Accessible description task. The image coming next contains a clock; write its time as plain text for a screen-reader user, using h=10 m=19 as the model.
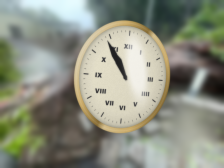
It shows h=10 m=54
